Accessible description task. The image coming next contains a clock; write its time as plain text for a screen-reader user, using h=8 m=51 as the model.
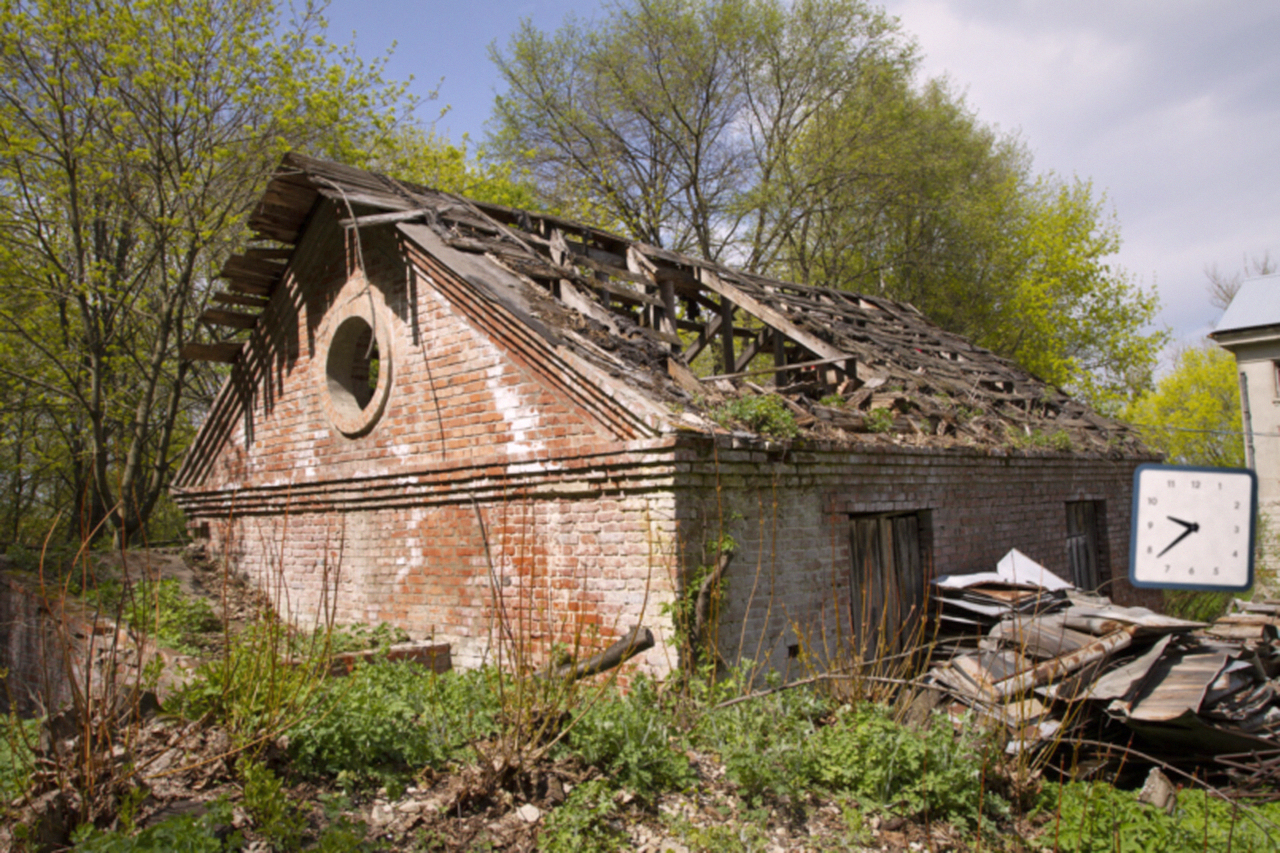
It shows h=9 m=38
